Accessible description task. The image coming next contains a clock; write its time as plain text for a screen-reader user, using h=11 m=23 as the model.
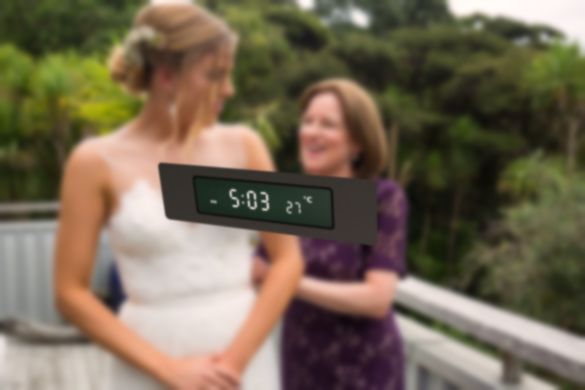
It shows h=5 m=3
